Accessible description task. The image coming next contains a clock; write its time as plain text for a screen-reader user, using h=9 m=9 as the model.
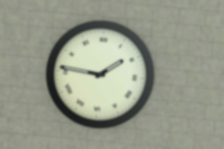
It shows h=1 m=46
